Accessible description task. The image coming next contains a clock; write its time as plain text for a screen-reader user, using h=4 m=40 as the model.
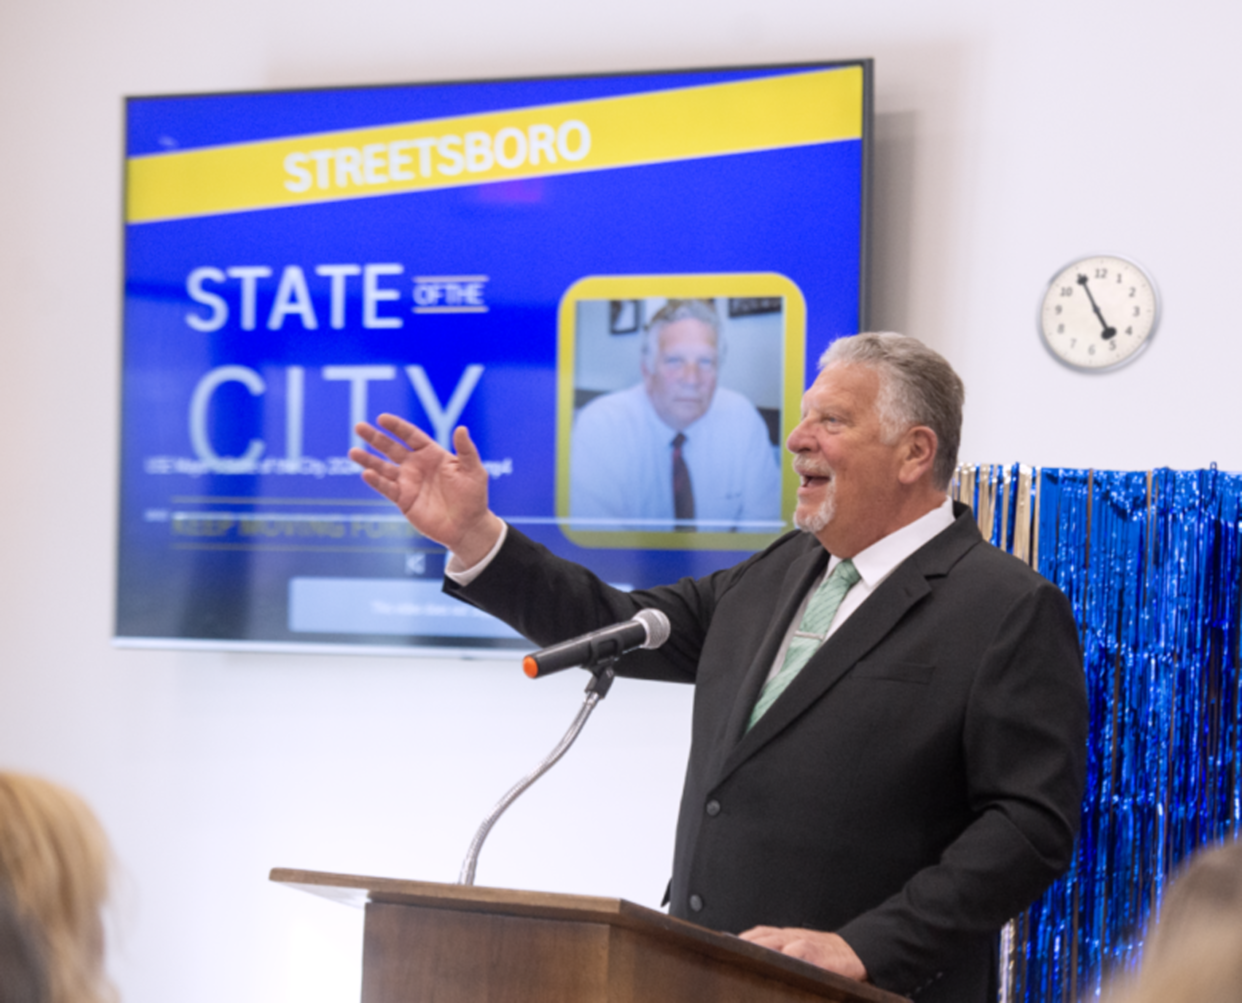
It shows h=4 m=55
